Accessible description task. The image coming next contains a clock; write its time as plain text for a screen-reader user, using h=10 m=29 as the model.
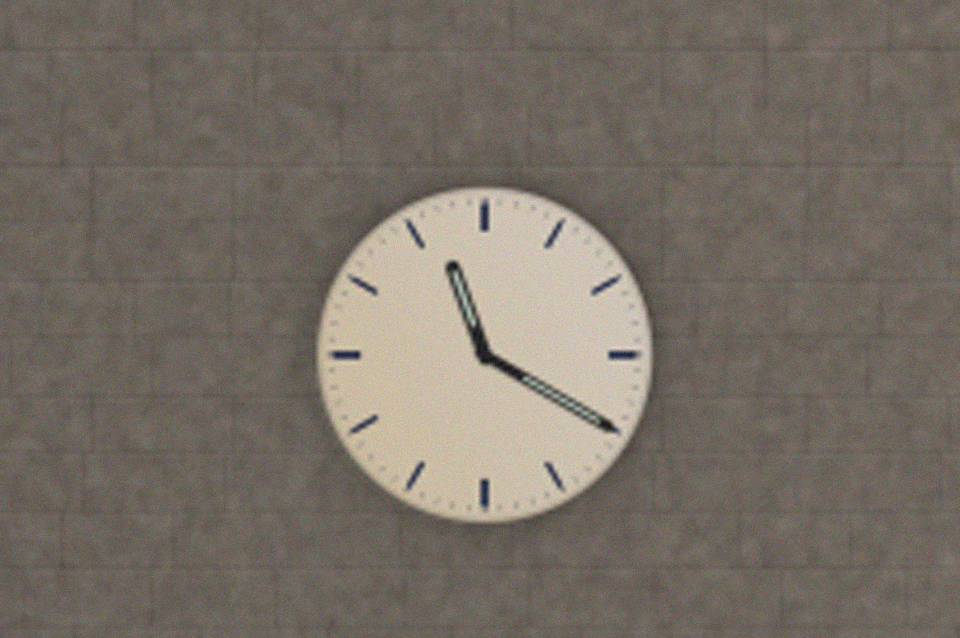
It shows h=11 m=20
